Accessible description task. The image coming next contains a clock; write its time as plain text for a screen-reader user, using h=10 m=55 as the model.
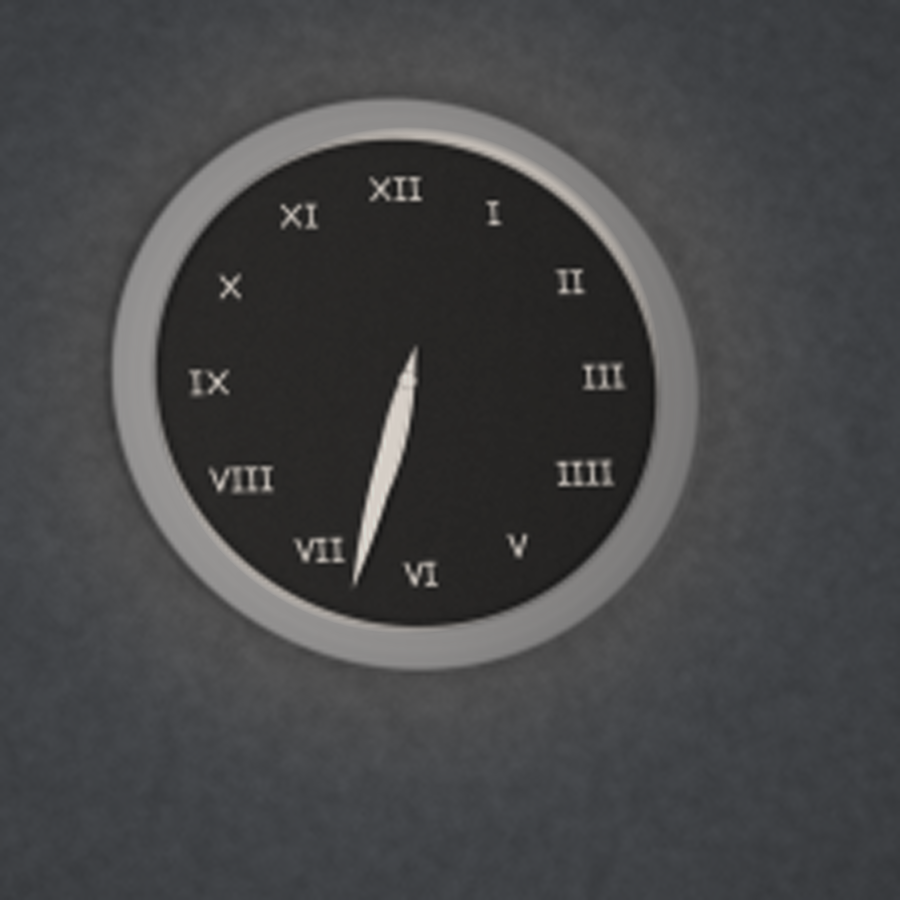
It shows h=6 m=33
